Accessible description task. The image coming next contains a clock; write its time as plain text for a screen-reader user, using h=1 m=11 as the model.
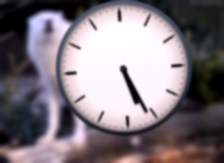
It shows h=5 m=26
